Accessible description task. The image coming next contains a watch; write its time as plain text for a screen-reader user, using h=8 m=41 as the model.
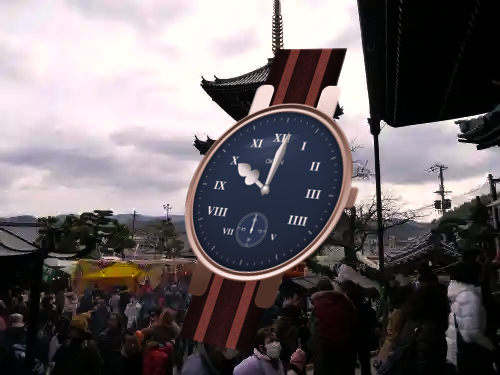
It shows h=10 m=1
